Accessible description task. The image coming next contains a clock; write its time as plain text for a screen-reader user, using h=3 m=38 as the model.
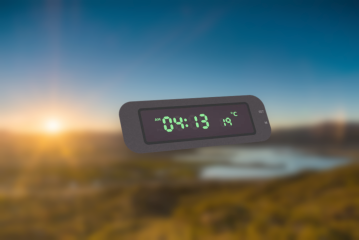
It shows h=4 m=13
